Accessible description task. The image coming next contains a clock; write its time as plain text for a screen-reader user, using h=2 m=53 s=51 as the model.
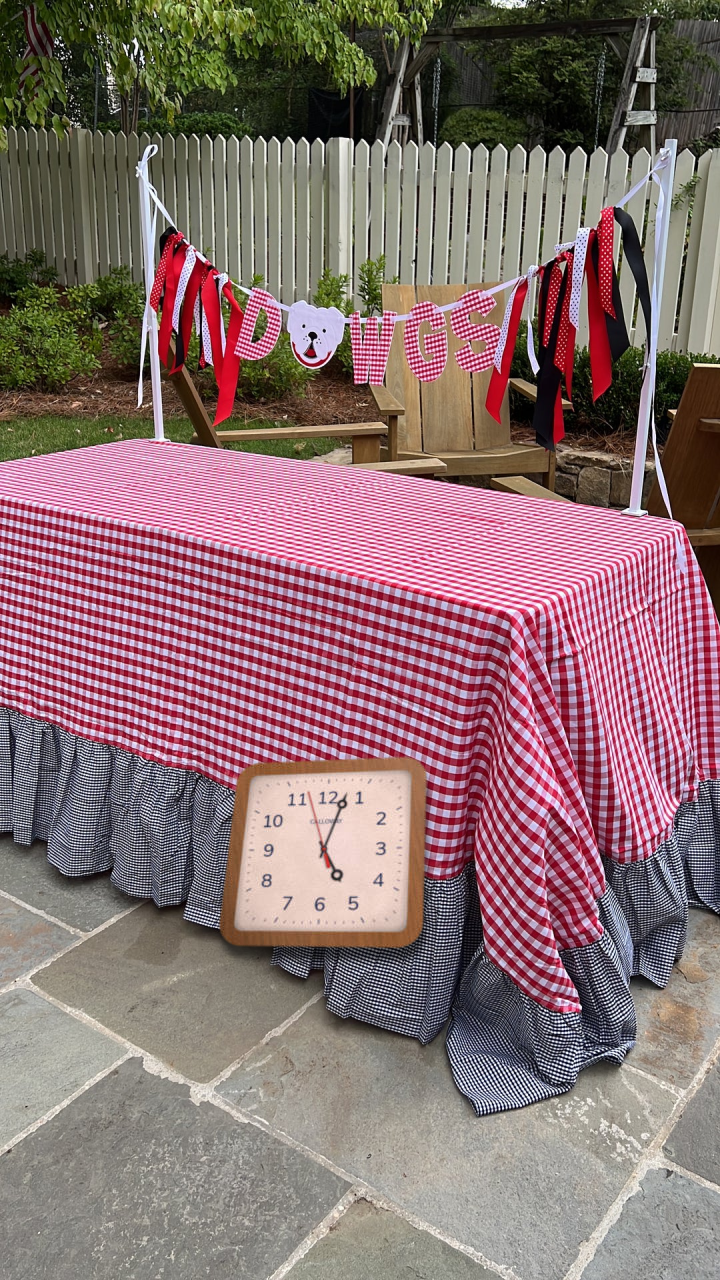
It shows h=5 m=2 s=57
